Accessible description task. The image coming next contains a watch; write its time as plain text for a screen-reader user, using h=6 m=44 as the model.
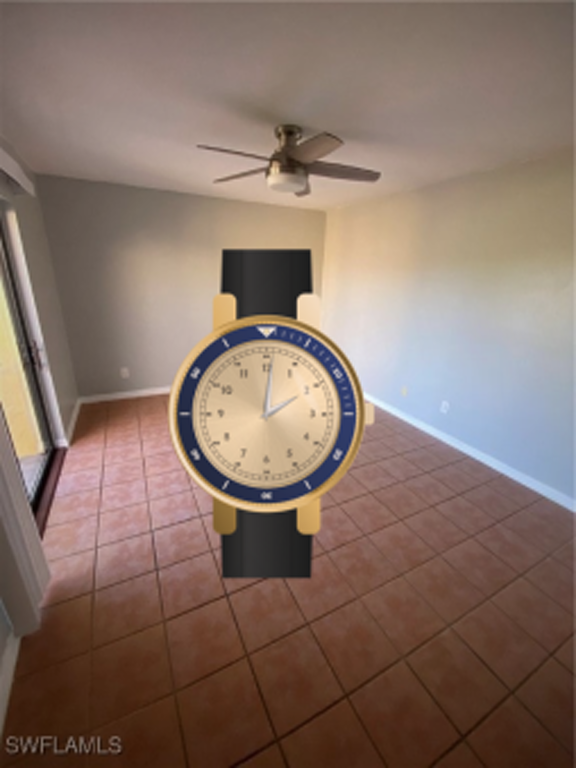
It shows h=2 m=1
